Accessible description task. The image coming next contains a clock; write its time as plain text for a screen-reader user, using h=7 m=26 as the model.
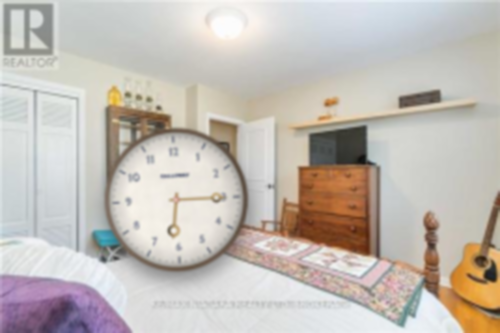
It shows h=6 m=15
